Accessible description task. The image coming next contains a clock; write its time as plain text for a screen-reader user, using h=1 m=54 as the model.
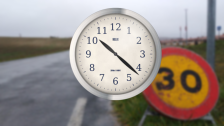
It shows h=10 m=22
